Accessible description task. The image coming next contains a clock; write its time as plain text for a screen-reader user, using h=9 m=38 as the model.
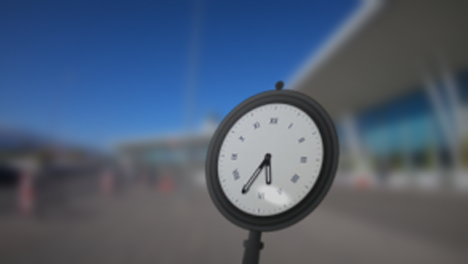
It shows h=5 m=35
